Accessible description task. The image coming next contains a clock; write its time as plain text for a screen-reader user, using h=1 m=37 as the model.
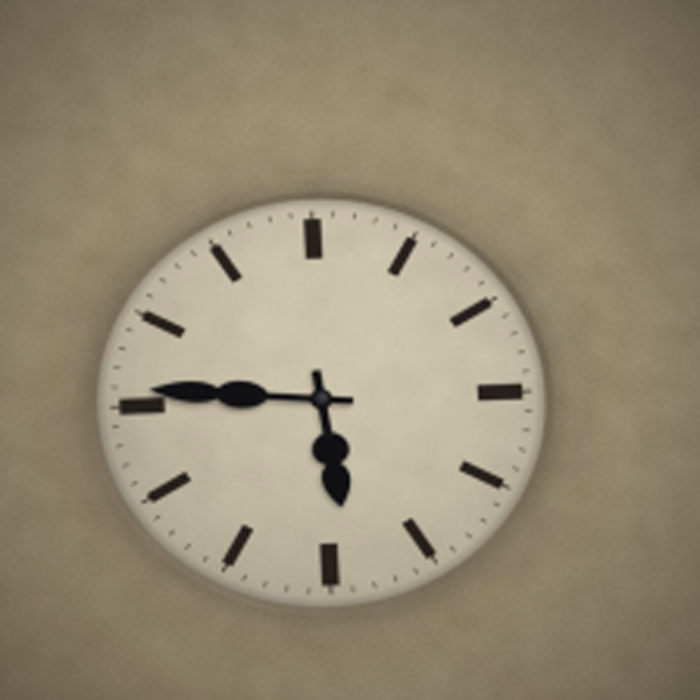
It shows h=5 m=46
